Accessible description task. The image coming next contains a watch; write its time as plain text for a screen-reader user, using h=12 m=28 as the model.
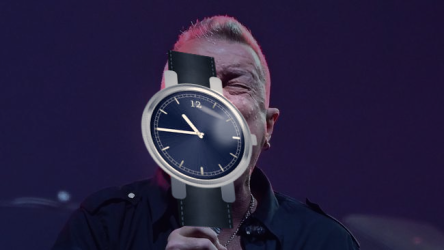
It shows h=10 m=45
